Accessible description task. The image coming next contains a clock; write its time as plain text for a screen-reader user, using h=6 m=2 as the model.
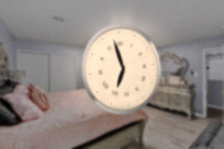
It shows h=6 m=58
